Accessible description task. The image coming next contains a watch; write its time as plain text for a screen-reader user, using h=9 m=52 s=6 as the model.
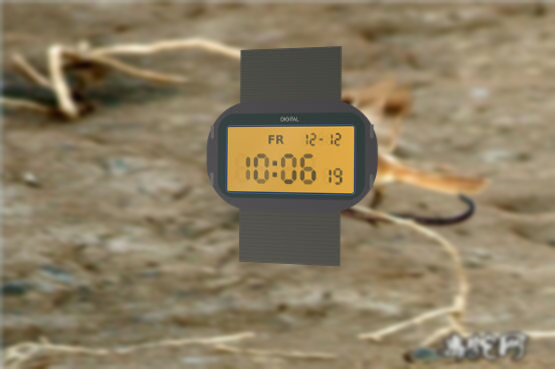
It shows h=10 m=6 s=19
